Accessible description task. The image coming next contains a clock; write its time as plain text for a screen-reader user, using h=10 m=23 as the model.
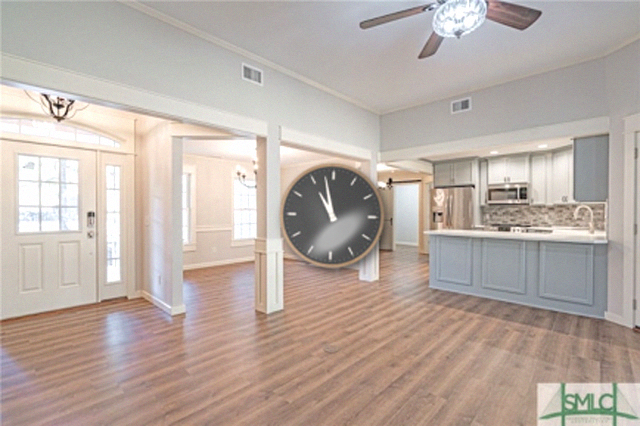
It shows h=10 m=58
